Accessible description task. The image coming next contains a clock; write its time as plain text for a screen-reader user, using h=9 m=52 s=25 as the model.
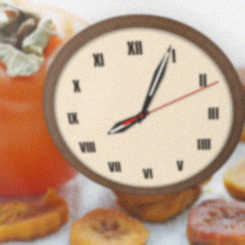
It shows h=8 m=4 s=11
